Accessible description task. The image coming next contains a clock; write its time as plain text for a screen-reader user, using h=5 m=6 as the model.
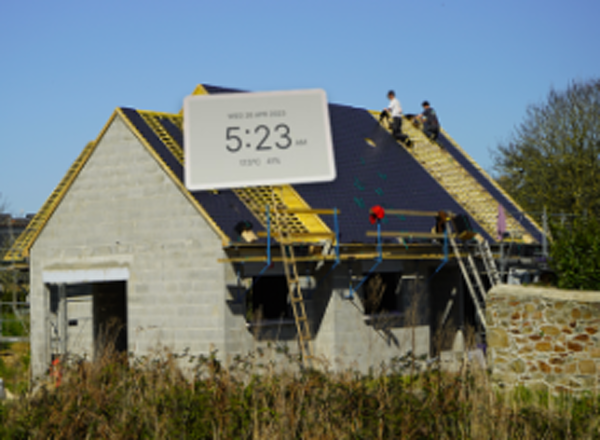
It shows h=5 m=23
